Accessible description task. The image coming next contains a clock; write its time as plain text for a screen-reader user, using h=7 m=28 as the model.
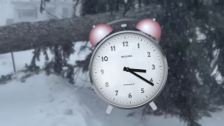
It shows h=3 m=21
